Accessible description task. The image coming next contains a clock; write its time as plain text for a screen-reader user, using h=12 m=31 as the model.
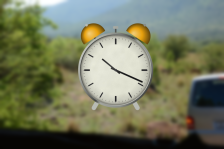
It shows h=10 m=19
